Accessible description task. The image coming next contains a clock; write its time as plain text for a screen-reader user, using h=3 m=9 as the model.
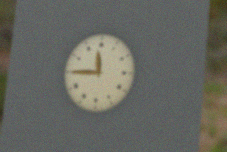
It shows h=11 m=45
